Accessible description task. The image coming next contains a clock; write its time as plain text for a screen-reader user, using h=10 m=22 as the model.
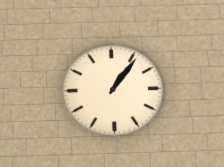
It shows h=1 m=6
